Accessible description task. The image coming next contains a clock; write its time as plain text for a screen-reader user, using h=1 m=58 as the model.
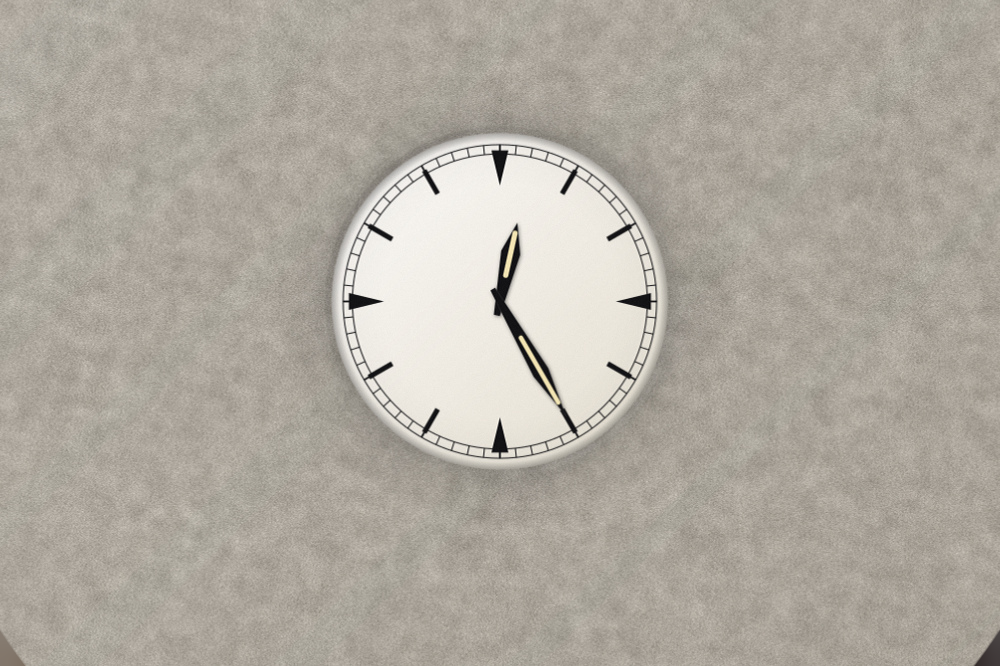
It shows h=12 m=25
